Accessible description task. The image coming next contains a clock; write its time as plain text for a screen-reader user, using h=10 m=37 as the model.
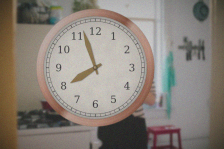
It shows h=7 m=57
